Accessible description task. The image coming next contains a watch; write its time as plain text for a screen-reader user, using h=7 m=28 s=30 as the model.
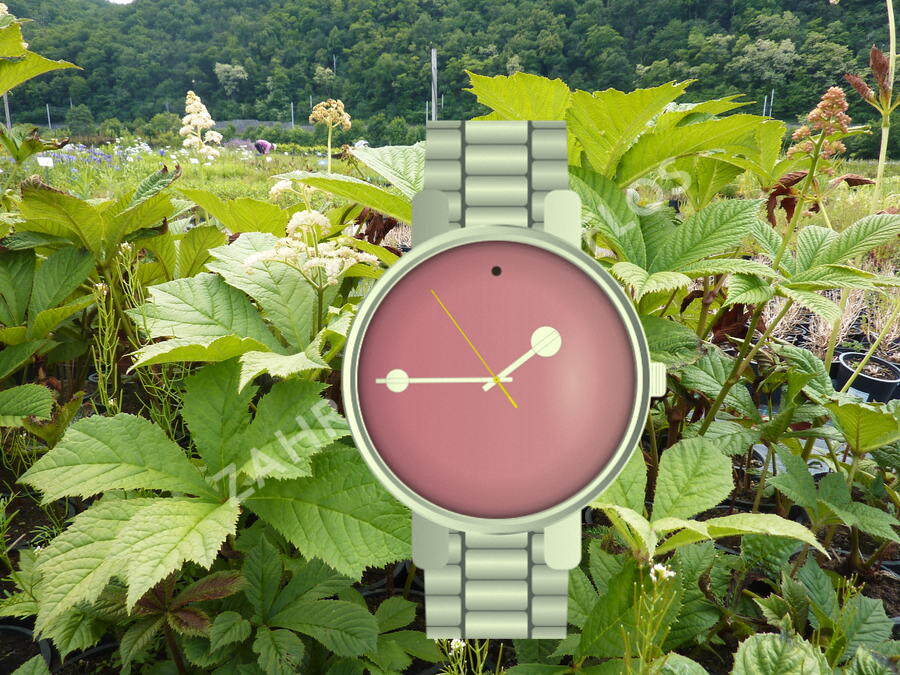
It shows h=1 m=44 s=54
